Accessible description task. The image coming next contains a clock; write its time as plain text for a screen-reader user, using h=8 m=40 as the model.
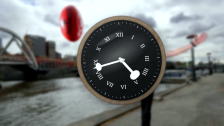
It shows h=4 m=43
